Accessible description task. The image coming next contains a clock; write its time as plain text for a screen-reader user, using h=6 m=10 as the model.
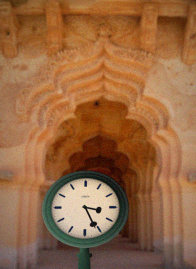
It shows h=3 m=26
